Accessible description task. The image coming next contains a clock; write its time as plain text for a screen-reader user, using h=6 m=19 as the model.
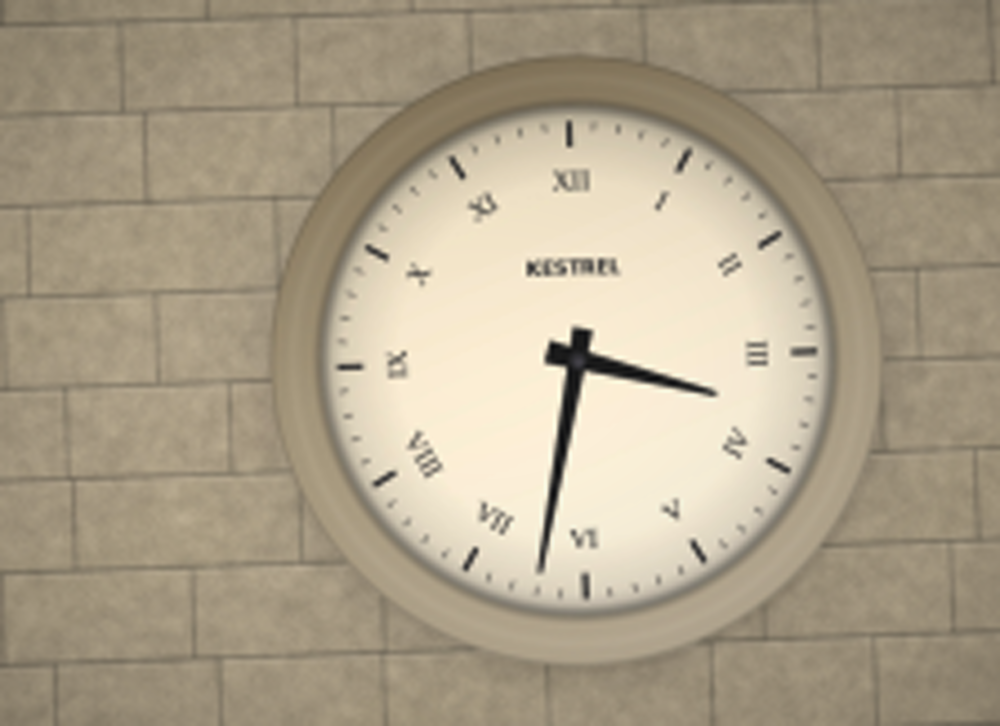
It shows h=3 m=32
